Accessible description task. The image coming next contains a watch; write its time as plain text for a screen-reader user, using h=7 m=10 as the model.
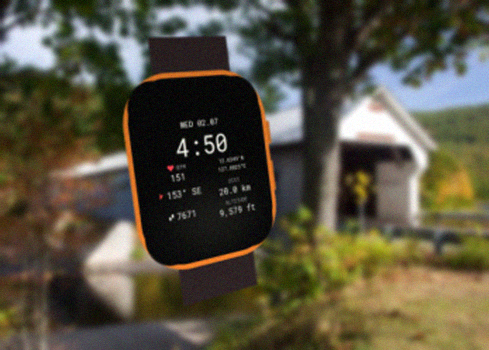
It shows h=4 m=50
